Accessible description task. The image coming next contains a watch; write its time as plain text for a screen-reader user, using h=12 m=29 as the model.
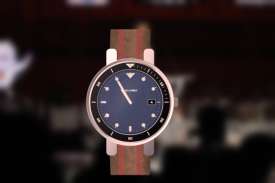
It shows h=10 m=55
